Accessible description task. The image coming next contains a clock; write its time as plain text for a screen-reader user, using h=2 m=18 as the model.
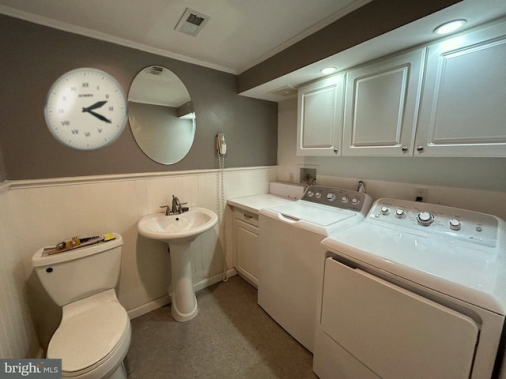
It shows h=2 m=20
